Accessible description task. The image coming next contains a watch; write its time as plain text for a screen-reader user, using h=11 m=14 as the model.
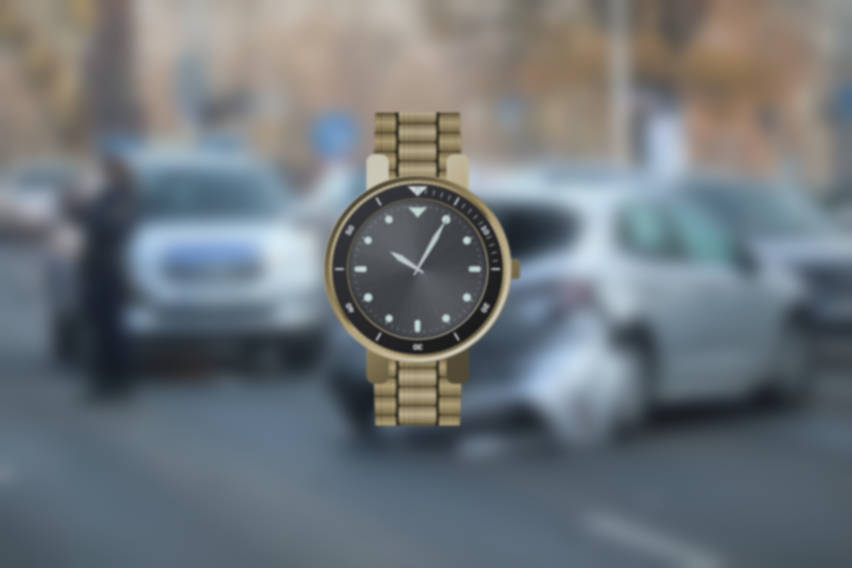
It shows h=10 m=5
